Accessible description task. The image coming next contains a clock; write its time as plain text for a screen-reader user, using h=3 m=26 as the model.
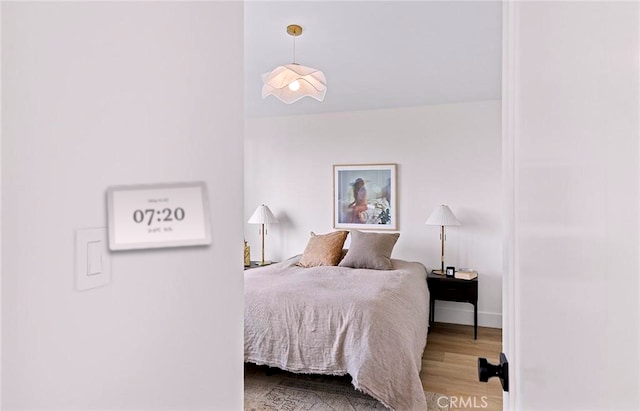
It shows h=7 m=20
